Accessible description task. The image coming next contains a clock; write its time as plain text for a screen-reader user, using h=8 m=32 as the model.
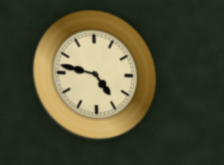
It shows h=4 m=47
